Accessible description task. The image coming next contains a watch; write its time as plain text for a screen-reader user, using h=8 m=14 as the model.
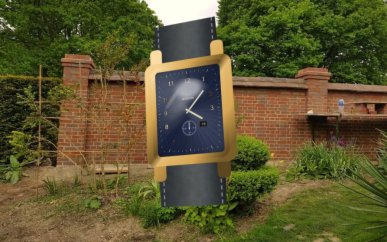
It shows h=4 m=7
